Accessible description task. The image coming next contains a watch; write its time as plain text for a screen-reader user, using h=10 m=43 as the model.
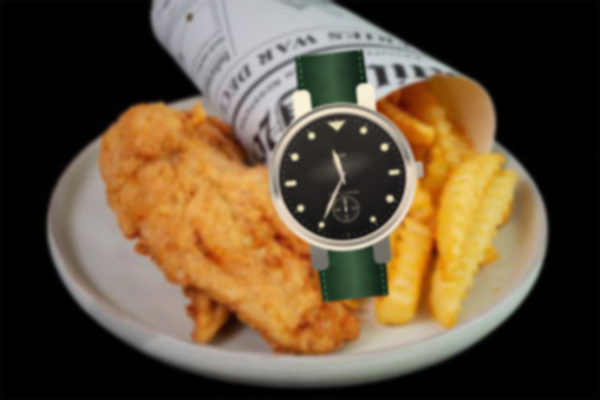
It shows h=11 m=35
